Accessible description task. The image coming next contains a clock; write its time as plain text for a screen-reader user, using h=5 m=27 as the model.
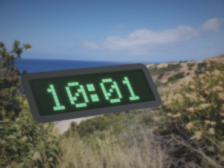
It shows h=10 m=1
